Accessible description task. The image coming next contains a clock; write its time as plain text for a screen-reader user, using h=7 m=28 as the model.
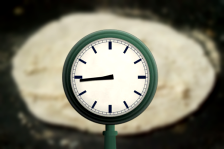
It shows h=8 m=44
